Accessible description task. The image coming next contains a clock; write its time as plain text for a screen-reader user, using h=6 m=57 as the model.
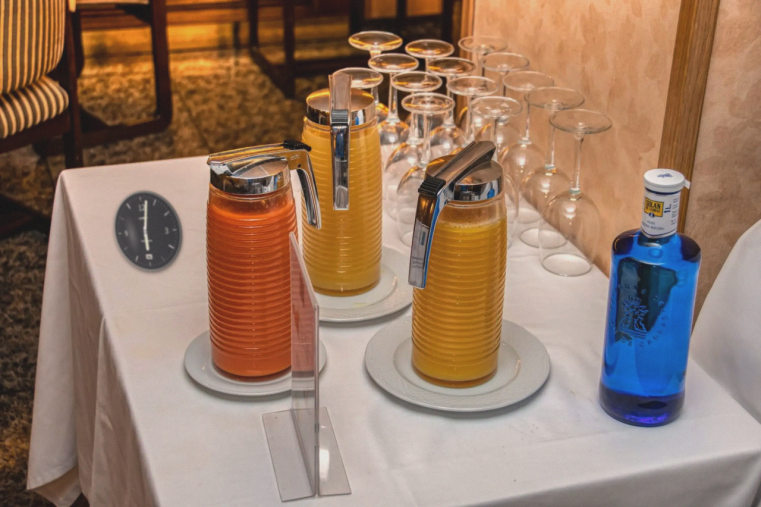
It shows h=6 m=2
